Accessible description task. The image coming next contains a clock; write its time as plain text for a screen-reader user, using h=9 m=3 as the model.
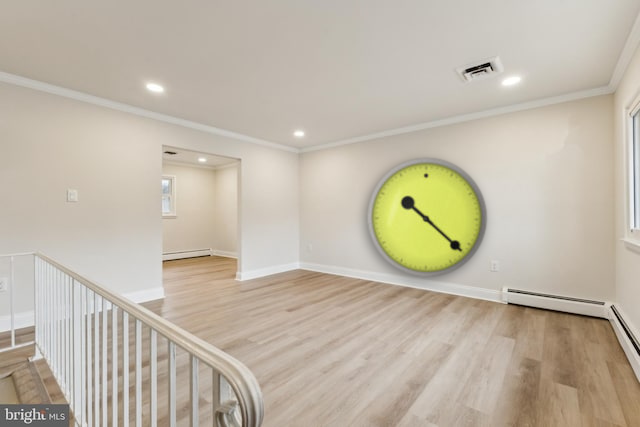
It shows h=10 m=22
